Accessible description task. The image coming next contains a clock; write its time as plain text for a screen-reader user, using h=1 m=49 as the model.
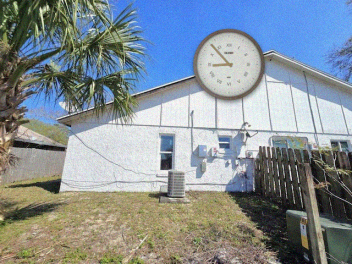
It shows h=8 m=53
